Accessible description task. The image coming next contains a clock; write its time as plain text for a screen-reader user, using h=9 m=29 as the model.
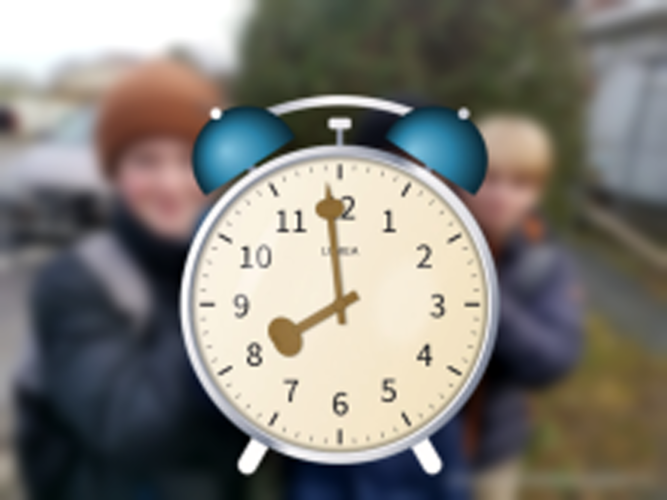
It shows h=7 m=59
